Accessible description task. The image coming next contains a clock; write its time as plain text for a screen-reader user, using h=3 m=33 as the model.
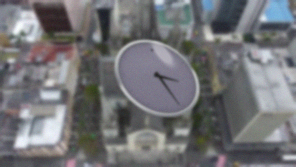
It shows h=3 m=26
